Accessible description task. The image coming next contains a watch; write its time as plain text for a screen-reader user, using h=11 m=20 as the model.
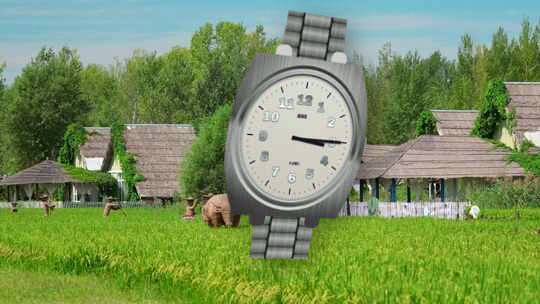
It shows h=3 m=15
